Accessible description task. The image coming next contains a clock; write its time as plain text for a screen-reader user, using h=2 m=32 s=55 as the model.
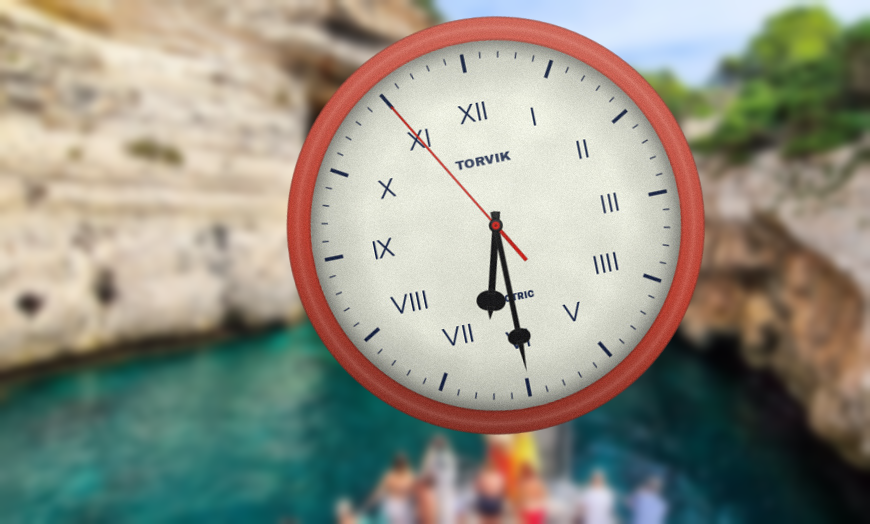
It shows h=6 m=29 s=55
